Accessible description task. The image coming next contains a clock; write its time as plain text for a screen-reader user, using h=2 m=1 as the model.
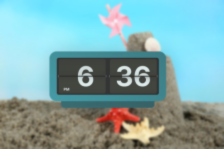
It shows h=6 m=36
